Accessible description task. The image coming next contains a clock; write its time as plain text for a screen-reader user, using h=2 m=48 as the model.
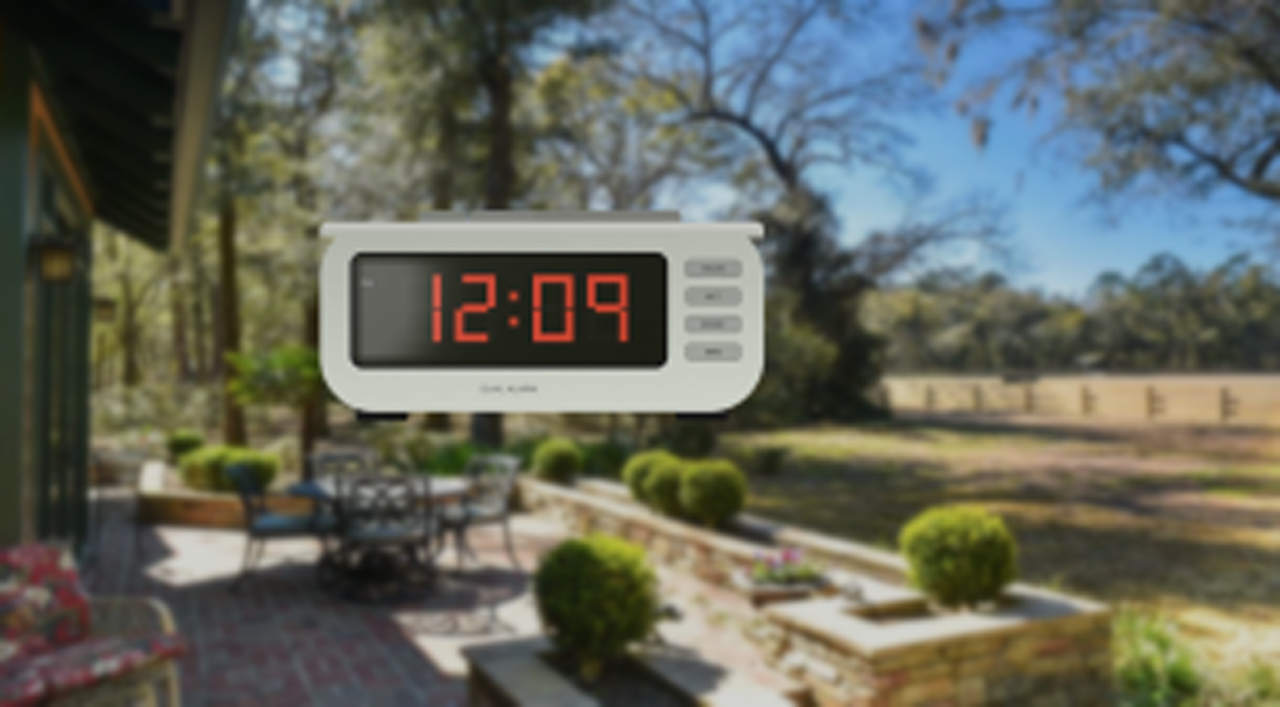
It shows h=12 m=9
